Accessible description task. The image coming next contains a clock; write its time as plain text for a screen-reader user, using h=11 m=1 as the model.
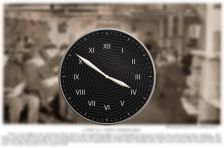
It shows h=3 m=51
